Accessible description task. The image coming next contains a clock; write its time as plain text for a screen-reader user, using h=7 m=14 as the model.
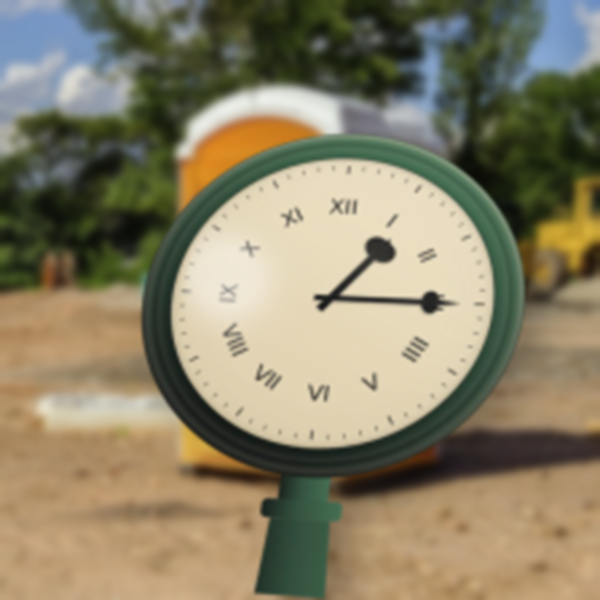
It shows h=1 m=15
